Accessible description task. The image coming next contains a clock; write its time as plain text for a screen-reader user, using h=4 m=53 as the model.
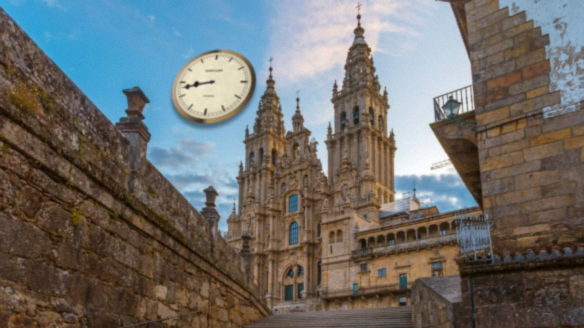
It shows h=8 m=43
